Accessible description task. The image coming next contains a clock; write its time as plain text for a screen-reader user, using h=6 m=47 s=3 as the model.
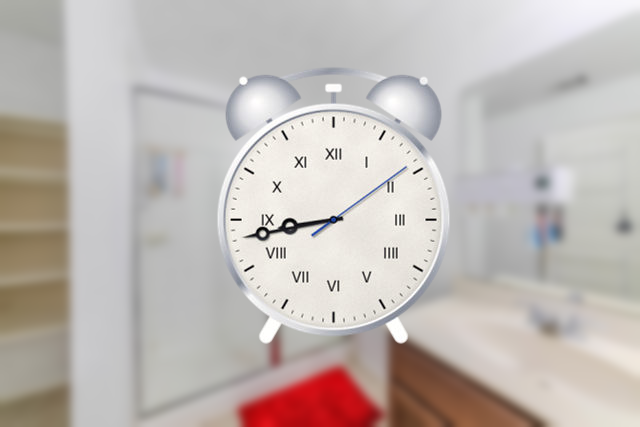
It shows h=8 m=43 s=9
